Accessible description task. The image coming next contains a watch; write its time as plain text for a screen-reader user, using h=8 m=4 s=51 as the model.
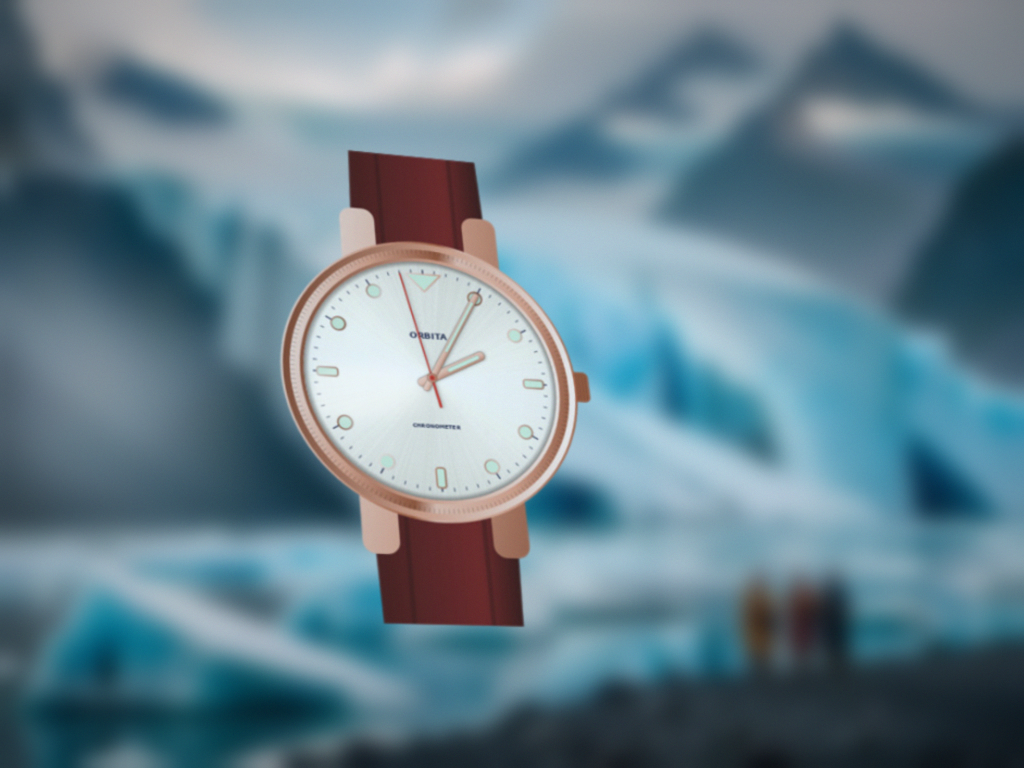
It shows h=2 m=4 s=58
